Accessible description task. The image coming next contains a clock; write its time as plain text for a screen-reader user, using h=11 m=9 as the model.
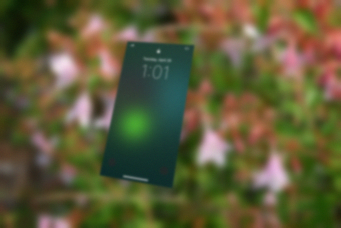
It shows h=1 m=1
